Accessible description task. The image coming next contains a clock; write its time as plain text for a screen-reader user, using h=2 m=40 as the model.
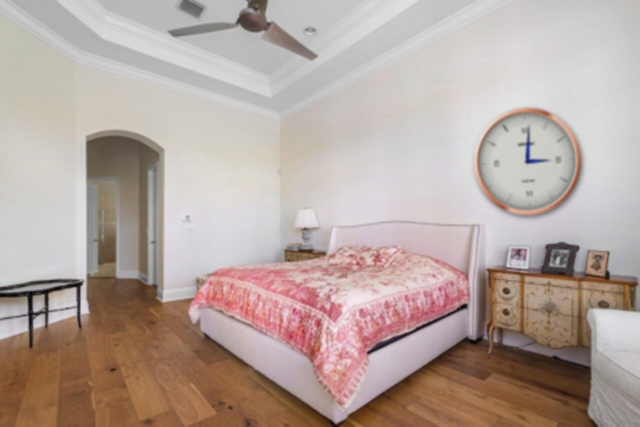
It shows h=3 m=1
